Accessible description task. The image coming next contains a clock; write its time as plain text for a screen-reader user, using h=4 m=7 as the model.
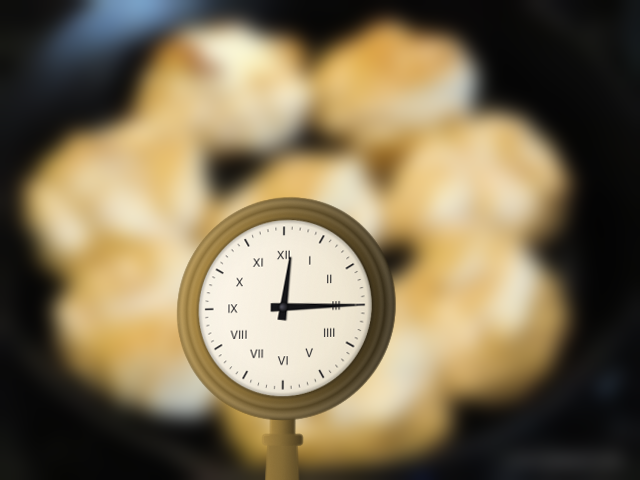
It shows h=12 m=15
